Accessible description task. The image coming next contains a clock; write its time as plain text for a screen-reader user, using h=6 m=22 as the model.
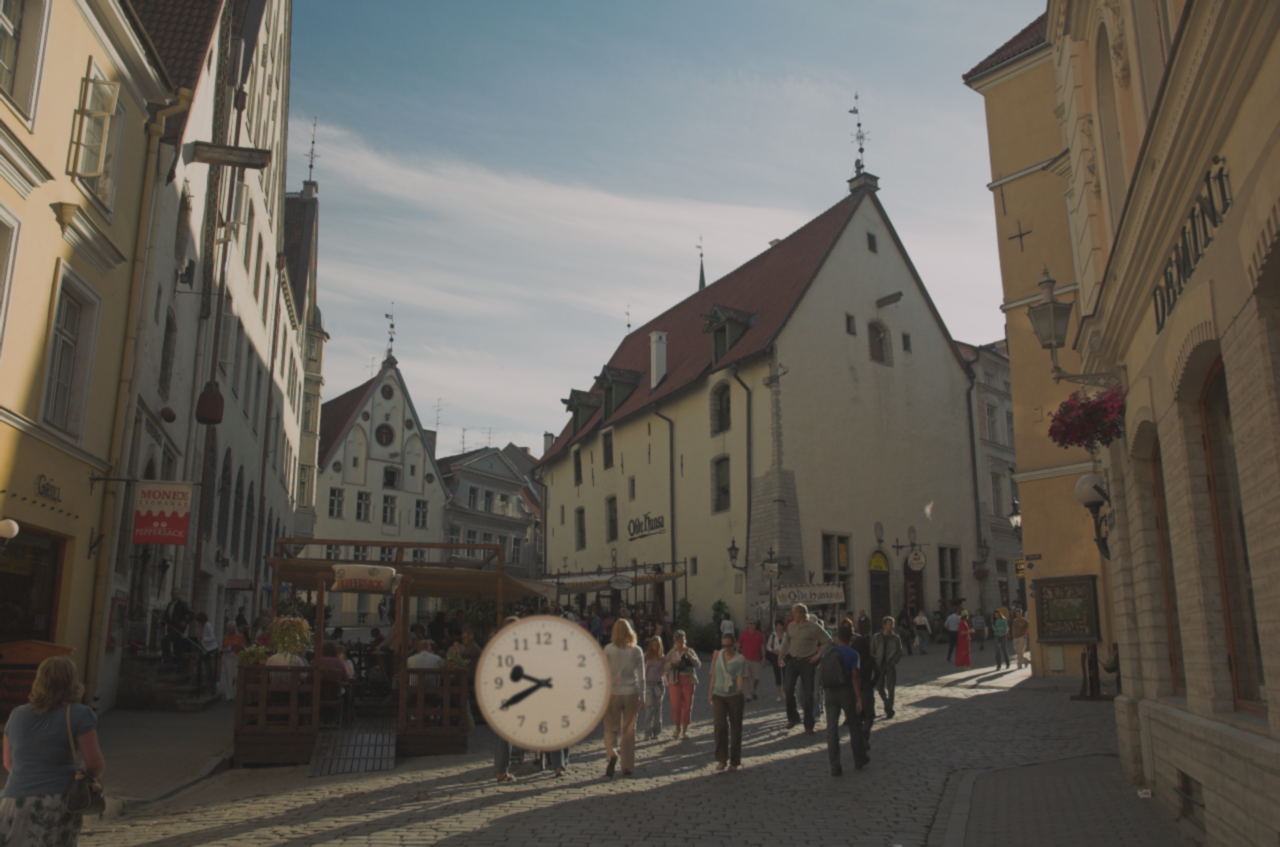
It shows h=9 m=40
